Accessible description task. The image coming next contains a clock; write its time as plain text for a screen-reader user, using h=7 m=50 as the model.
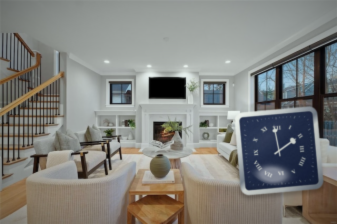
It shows h=1 m=59
